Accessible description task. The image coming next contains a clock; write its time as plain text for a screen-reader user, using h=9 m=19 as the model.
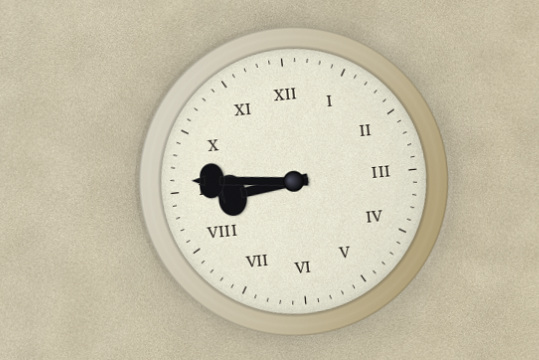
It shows h=8 m=46
